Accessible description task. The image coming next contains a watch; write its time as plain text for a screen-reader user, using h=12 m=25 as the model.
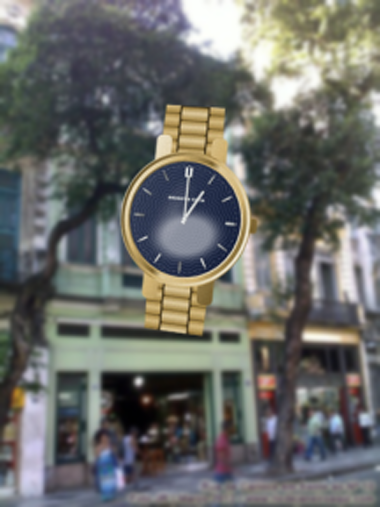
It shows h=1 m=0
